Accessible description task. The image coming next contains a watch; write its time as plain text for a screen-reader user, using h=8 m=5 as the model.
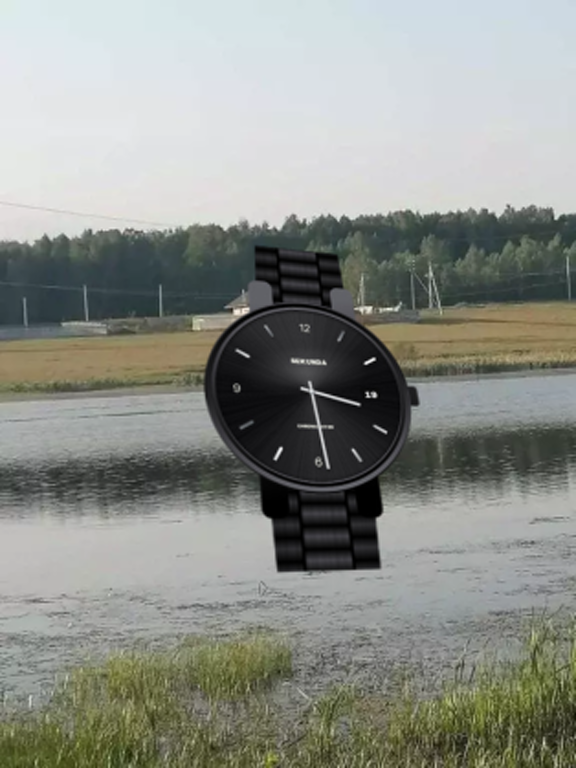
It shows h=3 m=29
